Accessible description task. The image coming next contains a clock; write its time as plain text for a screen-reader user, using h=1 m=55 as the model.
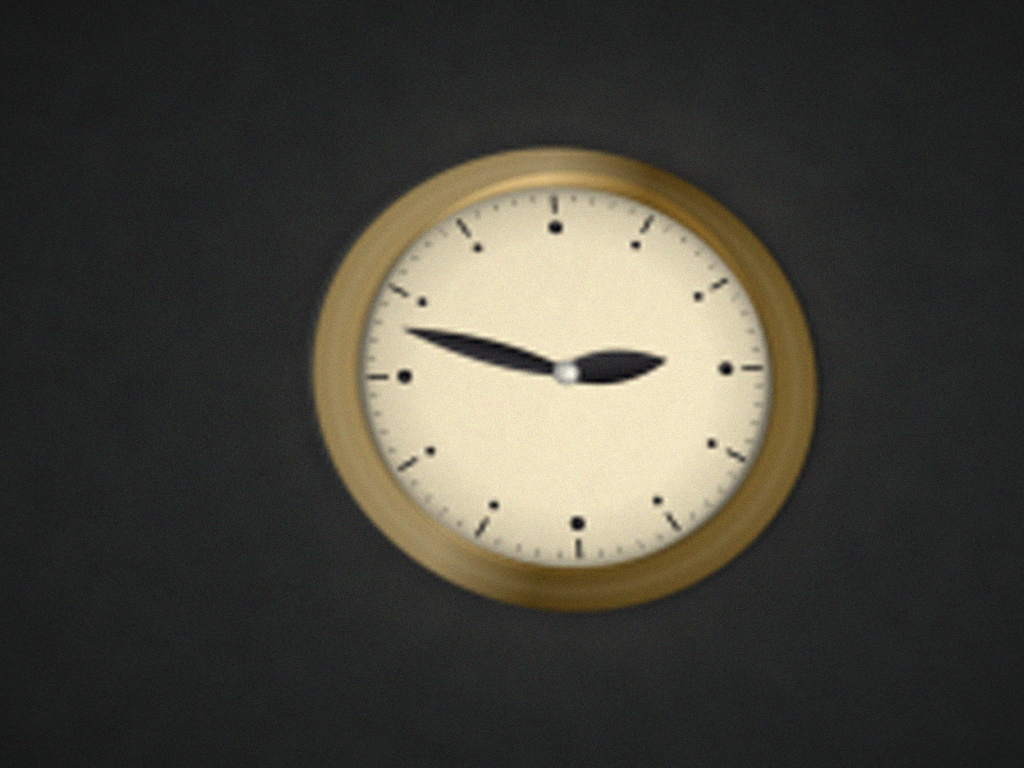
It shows h=2 m=48
